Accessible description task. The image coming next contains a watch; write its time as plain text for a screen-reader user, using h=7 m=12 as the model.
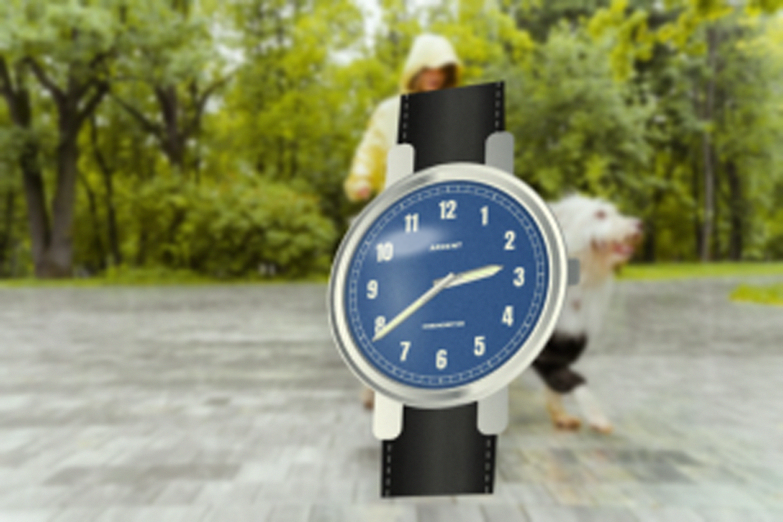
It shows h=2 m=39
